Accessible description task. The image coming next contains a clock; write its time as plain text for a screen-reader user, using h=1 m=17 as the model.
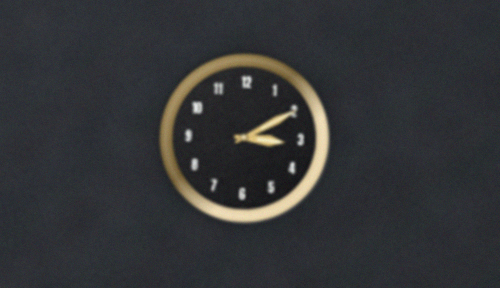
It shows h=3 m=10
